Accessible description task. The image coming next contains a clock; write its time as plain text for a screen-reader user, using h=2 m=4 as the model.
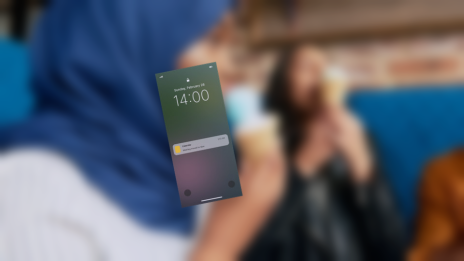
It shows h=14 m=0
